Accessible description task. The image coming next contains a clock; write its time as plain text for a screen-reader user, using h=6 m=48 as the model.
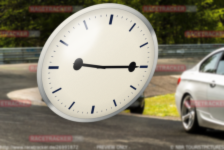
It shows h=9 m=15
